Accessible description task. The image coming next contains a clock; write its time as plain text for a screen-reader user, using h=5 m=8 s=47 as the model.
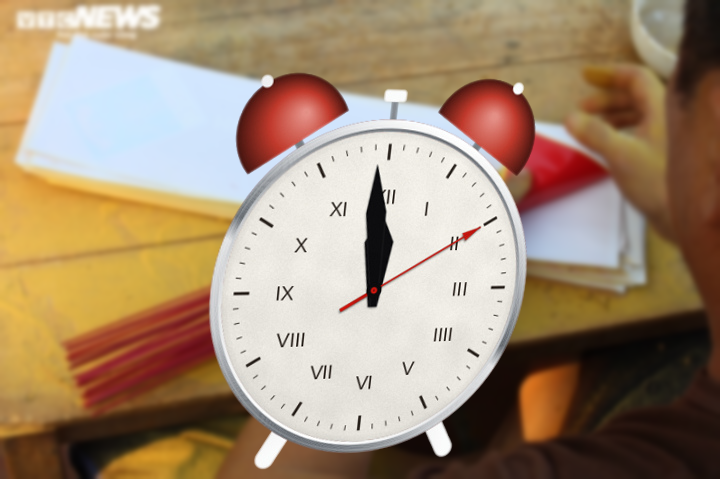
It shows h=11 m=59 s=10
